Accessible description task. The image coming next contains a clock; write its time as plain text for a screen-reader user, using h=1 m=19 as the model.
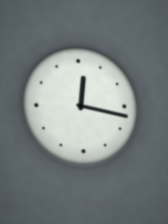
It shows h=12 m=17
